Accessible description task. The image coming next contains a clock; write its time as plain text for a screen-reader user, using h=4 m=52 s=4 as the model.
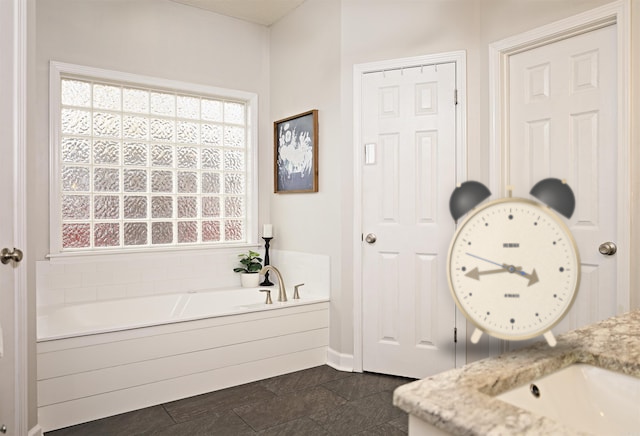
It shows h=3 m=43 s=48
